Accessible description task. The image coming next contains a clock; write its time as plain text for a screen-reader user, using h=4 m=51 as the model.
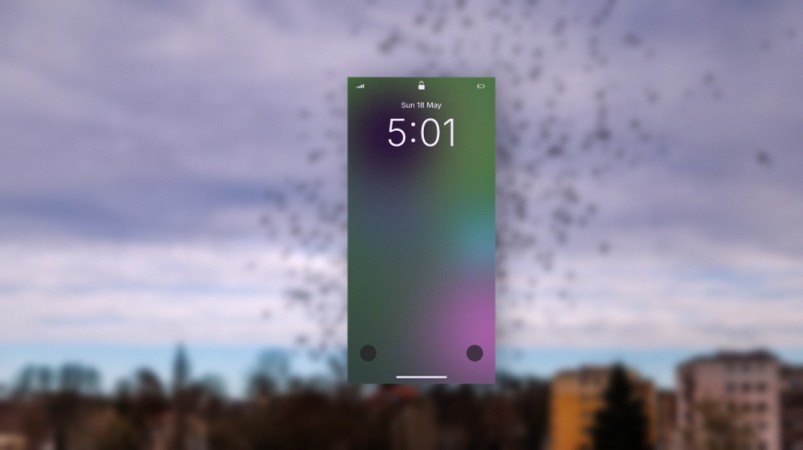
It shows h=5 m=1
